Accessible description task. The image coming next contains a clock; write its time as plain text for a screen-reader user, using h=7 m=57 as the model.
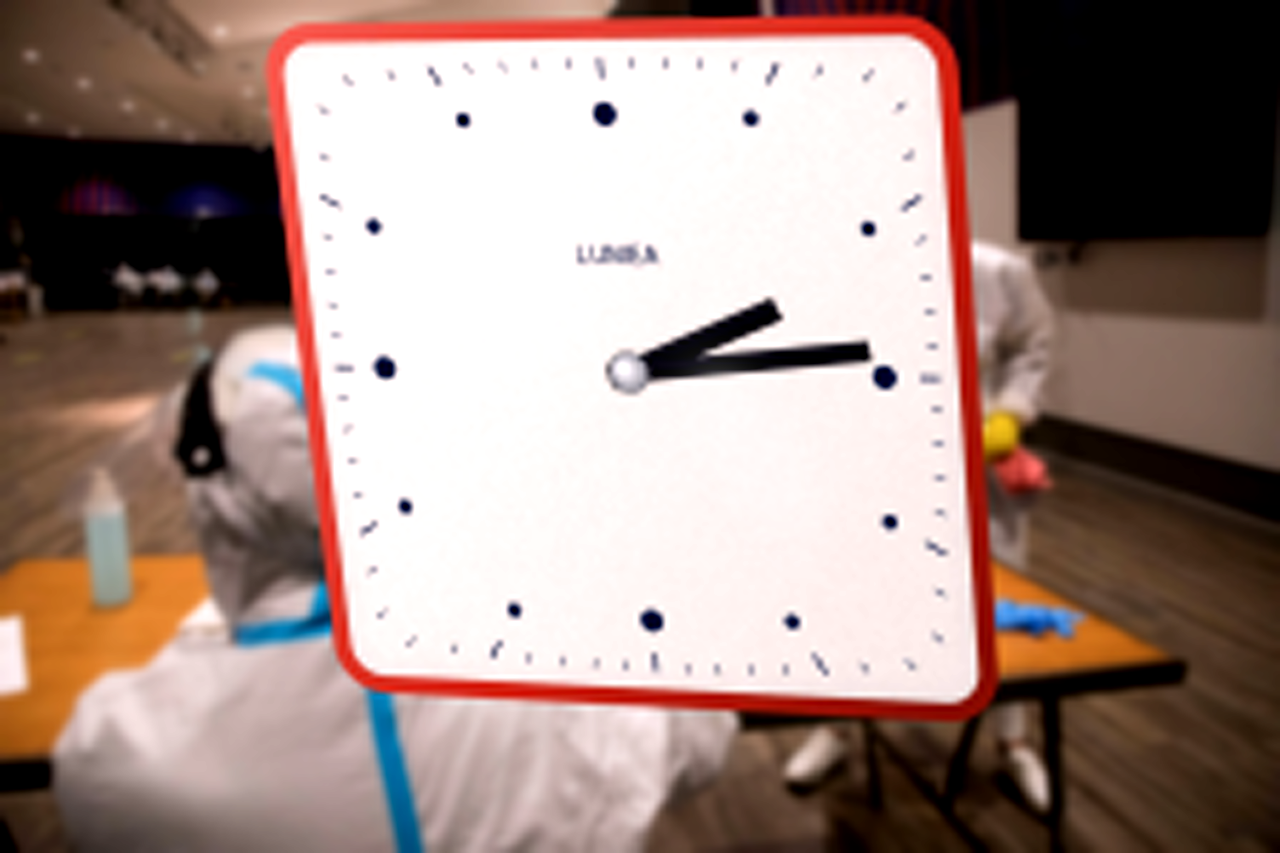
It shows h=2 m=14
